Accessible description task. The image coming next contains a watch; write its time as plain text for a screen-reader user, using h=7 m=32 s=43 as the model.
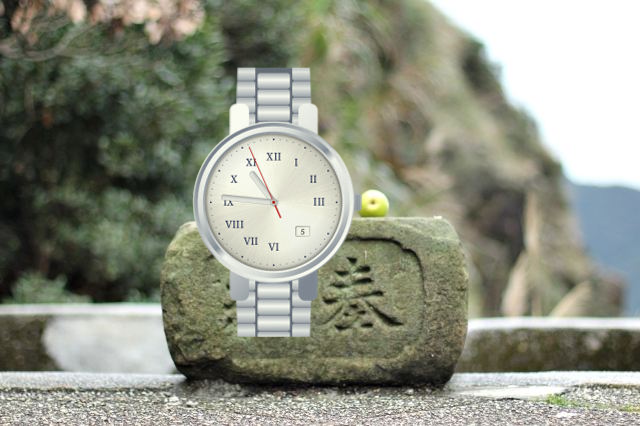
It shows h=10 m=45 s=56
